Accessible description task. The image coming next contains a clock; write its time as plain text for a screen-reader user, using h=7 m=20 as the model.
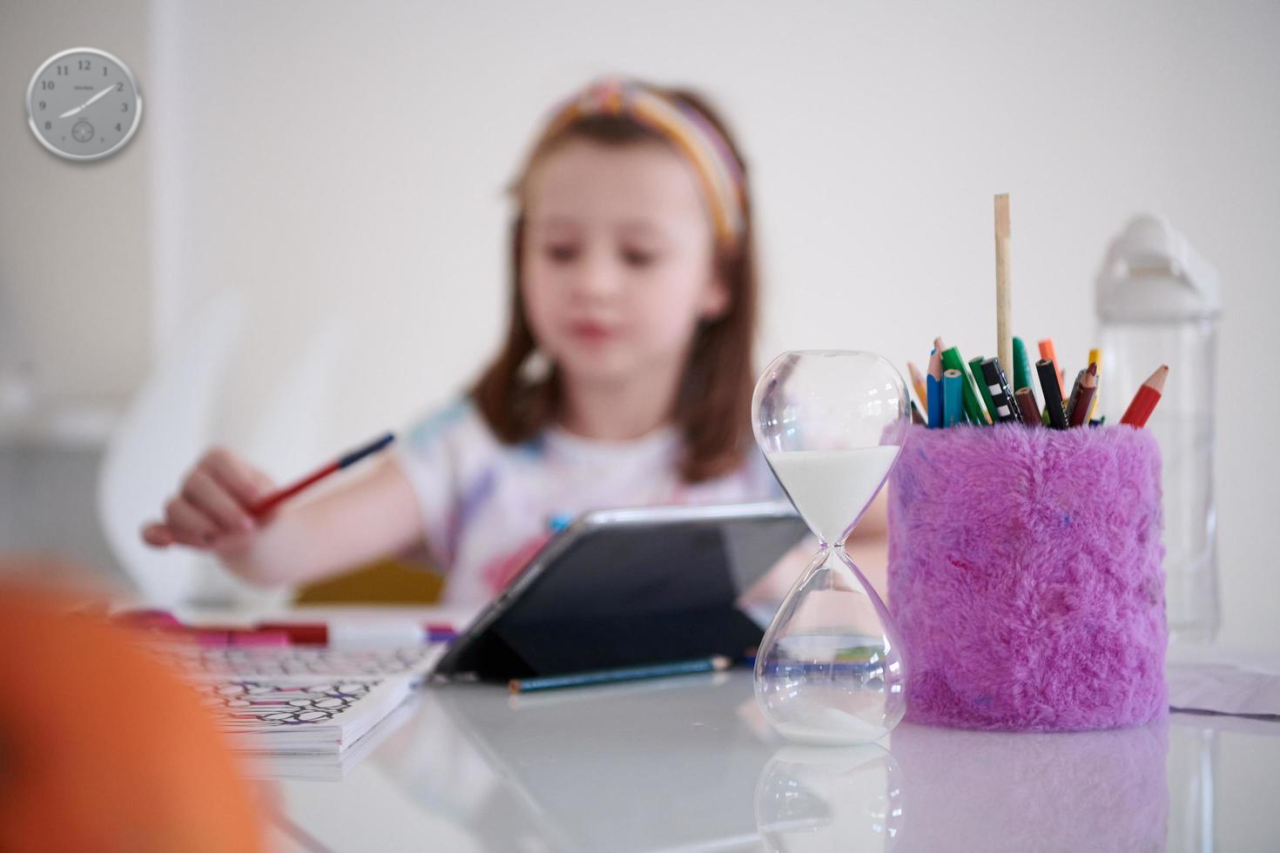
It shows h=8 m=9
